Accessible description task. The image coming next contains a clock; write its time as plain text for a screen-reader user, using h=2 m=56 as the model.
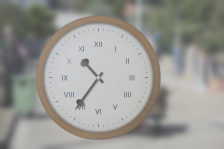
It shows h=10 m=36
